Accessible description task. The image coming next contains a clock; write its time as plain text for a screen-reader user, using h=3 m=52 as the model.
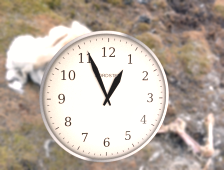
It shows h=12 m=56
